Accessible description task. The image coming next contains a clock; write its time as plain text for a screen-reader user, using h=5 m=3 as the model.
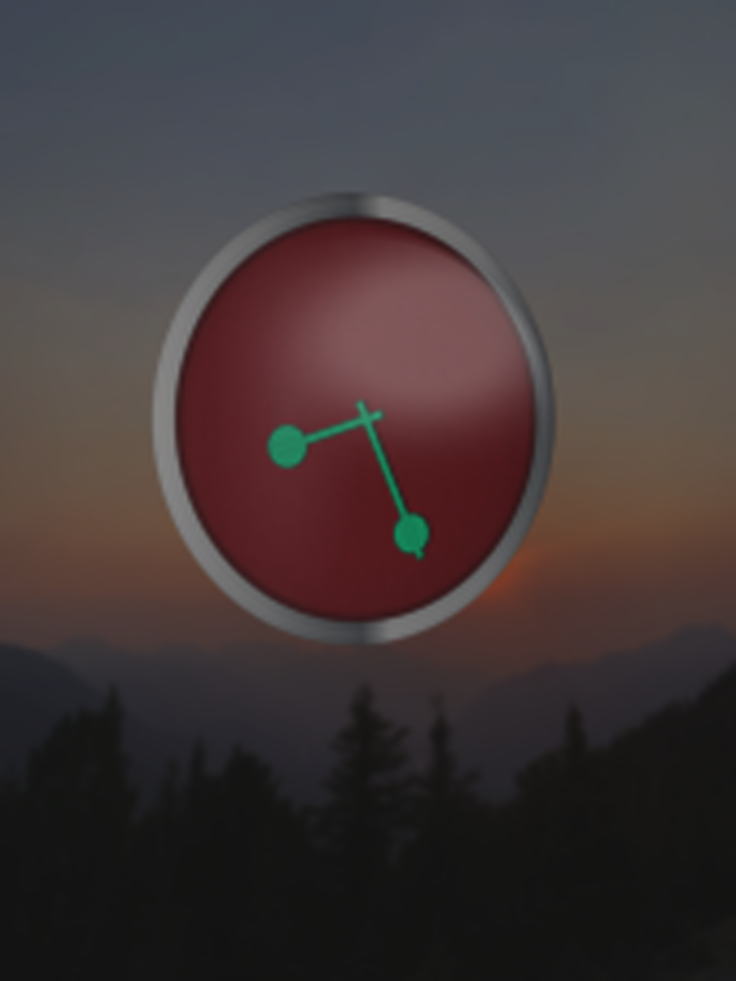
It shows h=8 m=26
